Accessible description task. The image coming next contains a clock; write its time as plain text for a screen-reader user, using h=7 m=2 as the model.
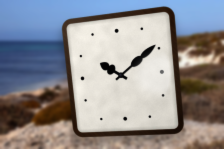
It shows h=10 m=9
